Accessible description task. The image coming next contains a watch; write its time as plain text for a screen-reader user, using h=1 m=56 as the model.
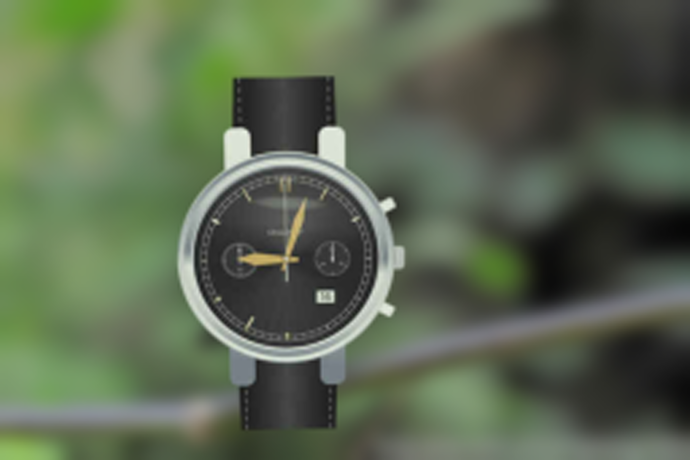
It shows h=9 m=3
